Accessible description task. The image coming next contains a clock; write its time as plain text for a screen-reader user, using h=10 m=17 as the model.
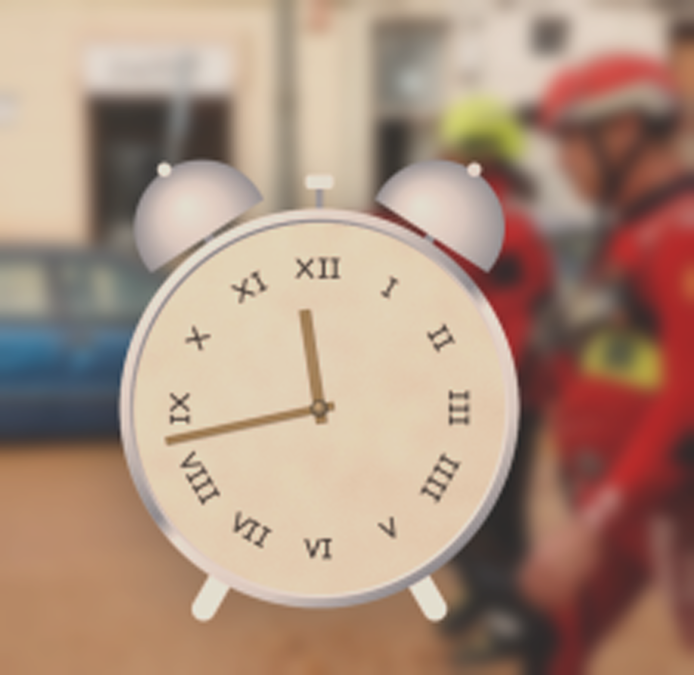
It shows h=11 m=43
